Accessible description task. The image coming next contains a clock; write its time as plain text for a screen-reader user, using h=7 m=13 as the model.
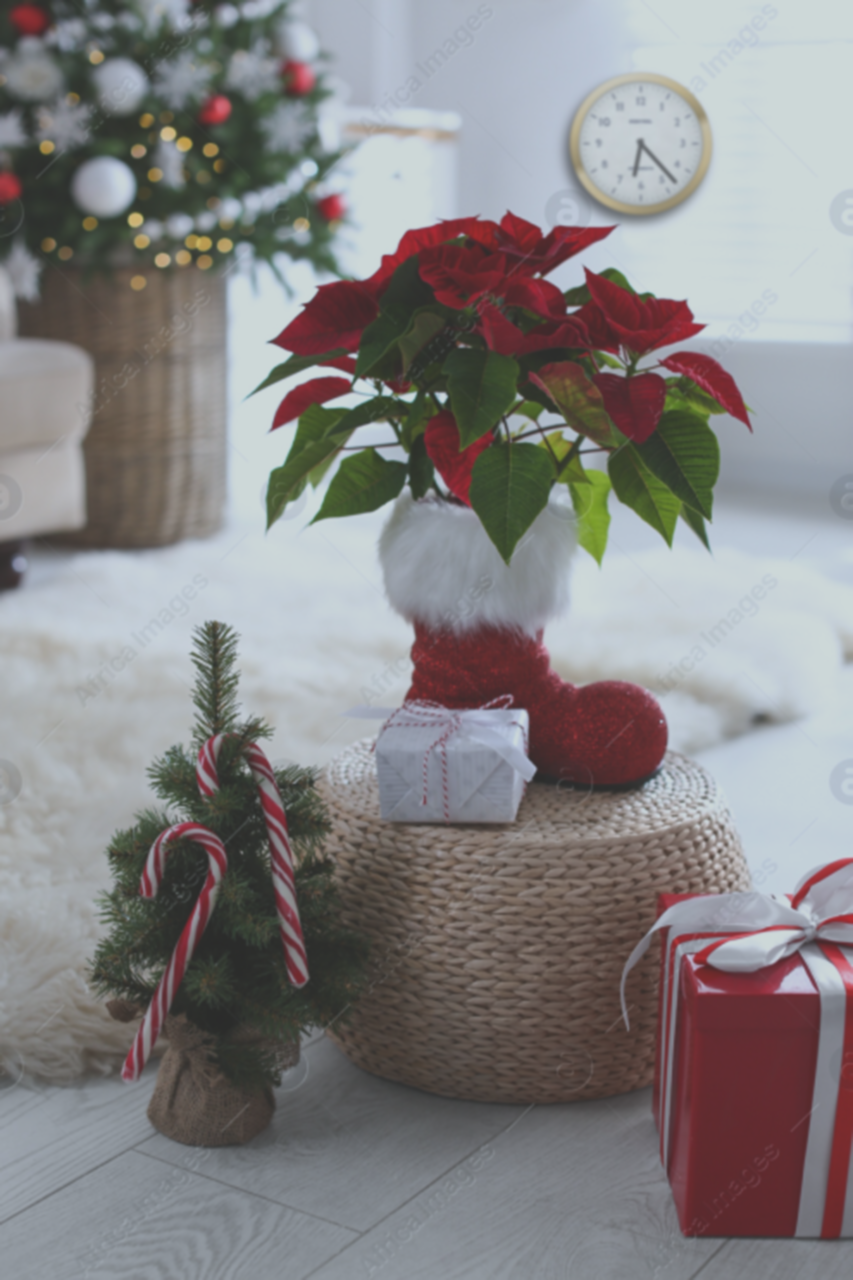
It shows h=6 m=23
